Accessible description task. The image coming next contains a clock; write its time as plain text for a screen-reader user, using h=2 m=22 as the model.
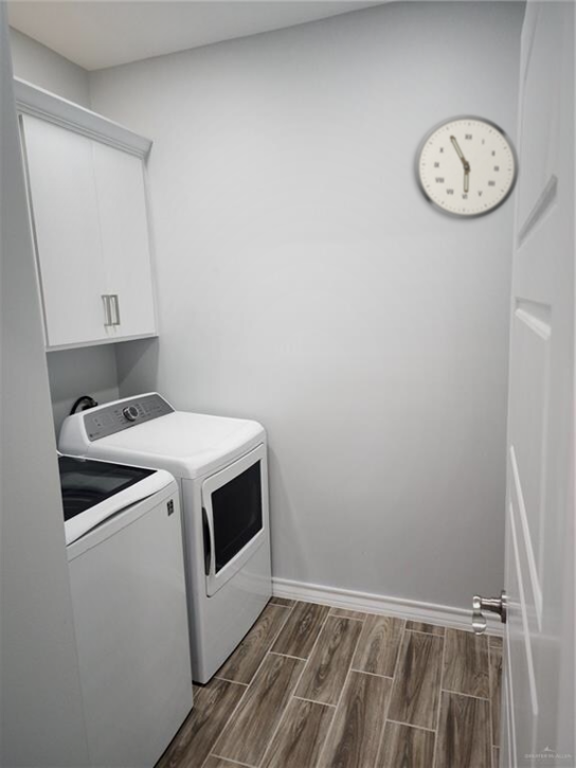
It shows h=5 m=55
